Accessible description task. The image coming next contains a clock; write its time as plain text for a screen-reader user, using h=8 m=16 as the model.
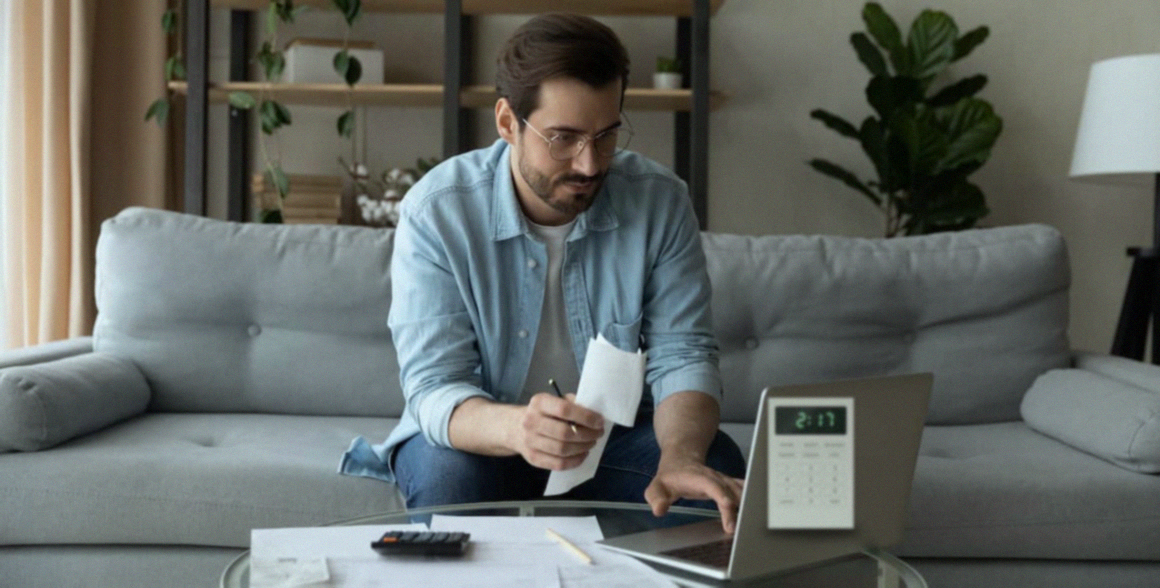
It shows h=2 m=17
